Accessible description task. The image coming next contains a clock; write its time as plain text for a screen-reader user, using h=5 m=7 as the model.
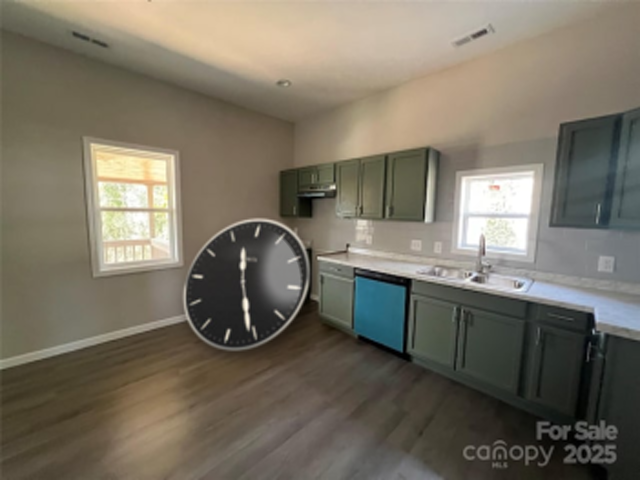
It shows h=11 m=26
